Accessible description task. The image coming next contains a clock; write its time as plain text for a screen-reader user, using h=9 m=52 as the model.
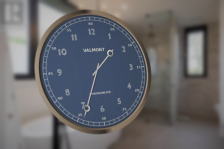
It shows h=1 m=34
